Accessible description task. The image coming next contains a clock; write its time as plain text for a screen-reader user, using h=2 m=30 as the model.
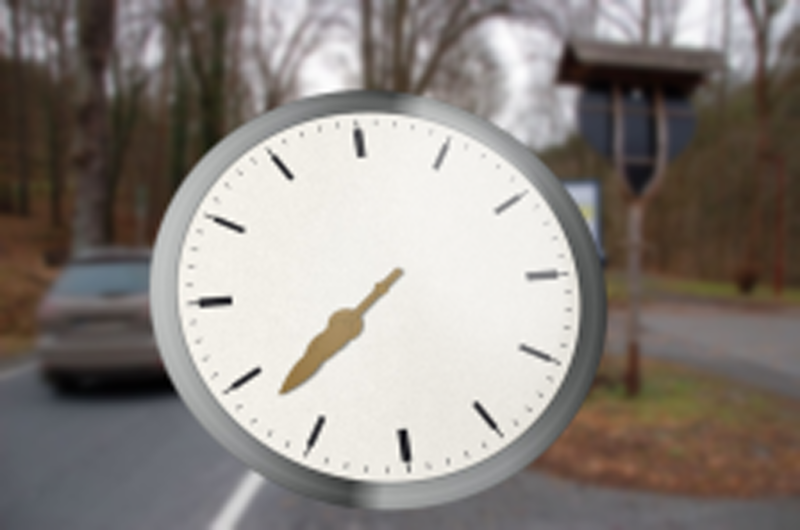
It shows h=7 m=38
